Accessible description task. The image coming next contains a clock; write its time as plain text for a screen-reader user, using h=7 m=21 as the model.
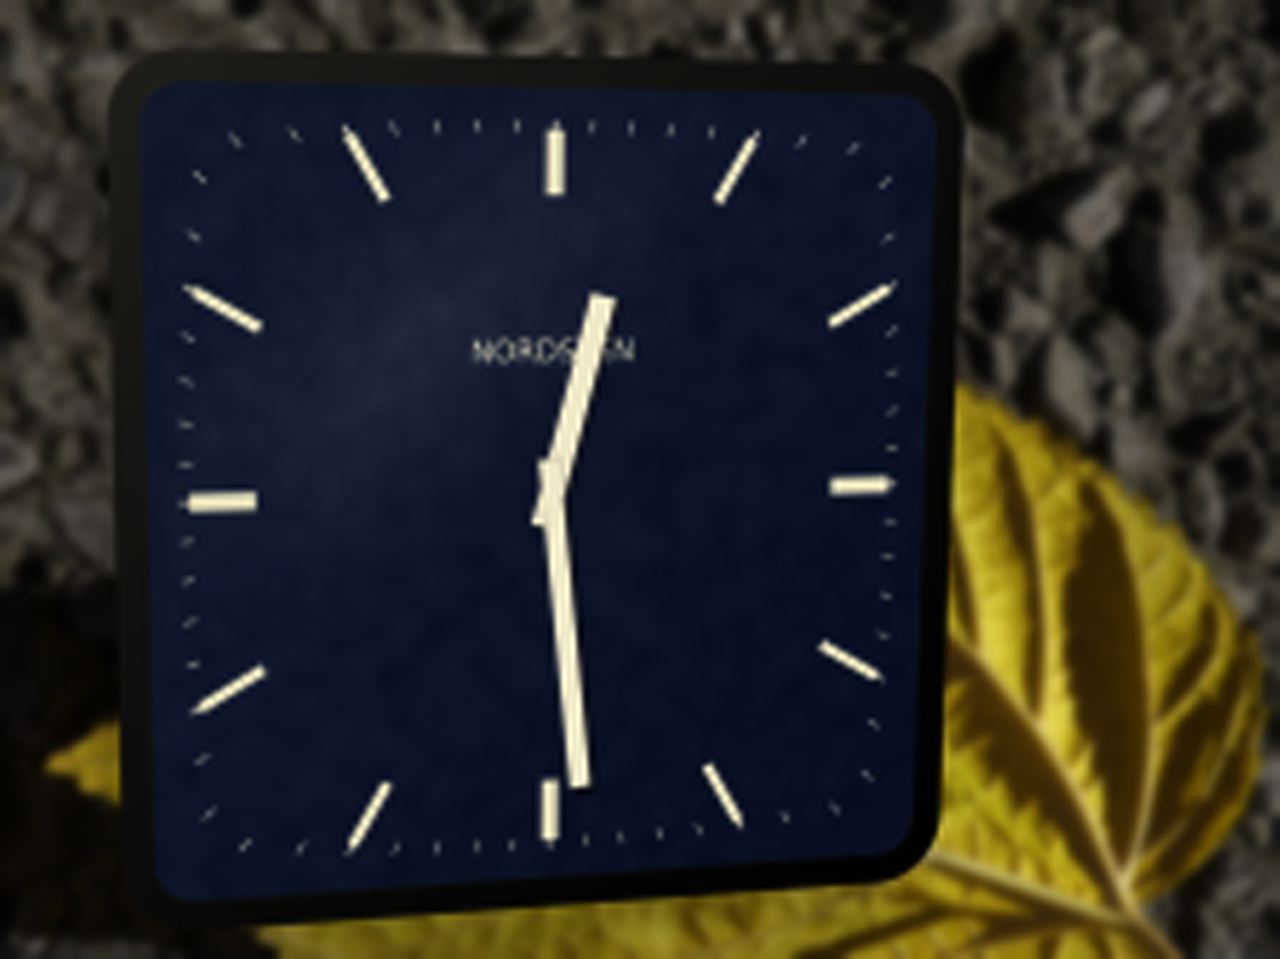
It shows h=12 m=29
